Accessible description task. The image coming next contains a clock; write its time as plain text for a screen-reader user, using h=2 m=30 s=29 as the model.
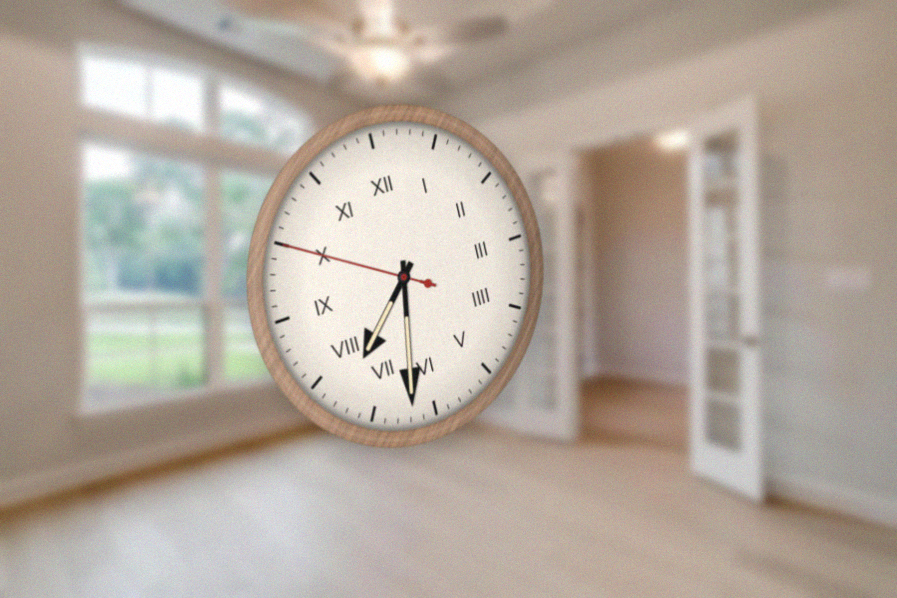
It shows h=7 m=31 s=50
